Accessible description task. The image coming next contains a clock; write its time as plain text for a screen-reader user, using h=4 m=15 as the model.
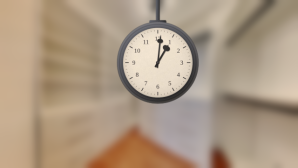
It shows h=1 m=1
